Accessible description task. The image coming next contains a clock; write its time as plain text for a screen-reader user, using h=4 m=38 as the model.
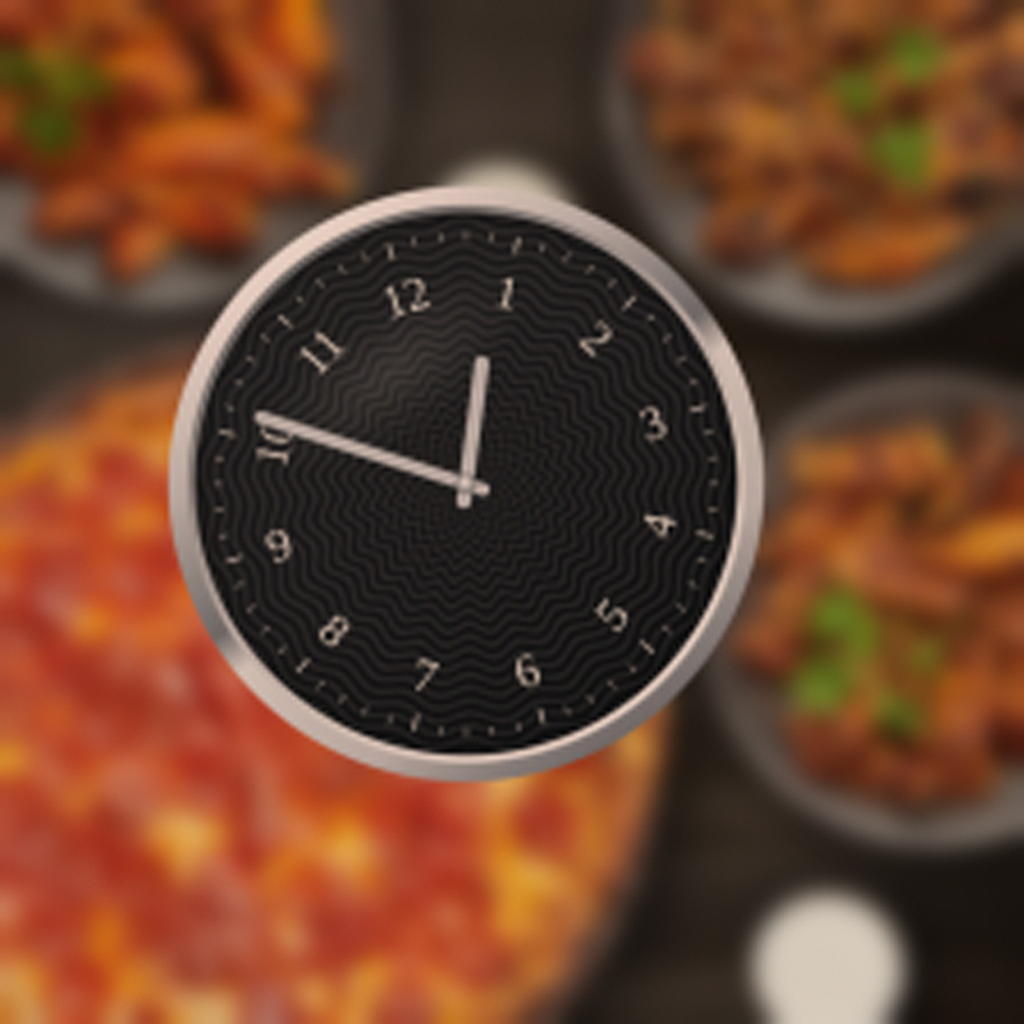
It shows h=12 m=51
